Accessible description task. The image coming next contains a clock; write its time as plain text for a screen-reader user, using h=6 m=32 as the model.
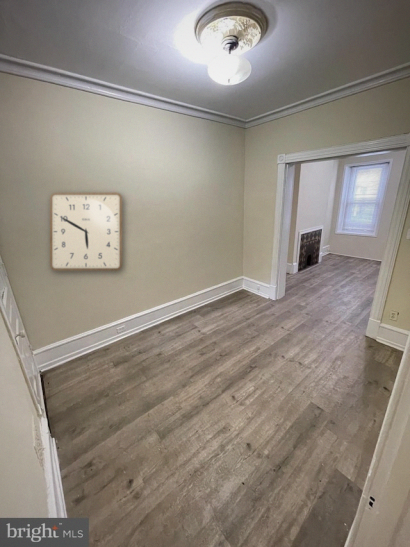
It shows h=5 m=50
